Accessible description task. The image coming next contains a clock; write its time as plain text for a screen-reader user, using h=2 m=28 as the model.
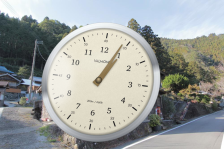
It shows h=1 m=4
